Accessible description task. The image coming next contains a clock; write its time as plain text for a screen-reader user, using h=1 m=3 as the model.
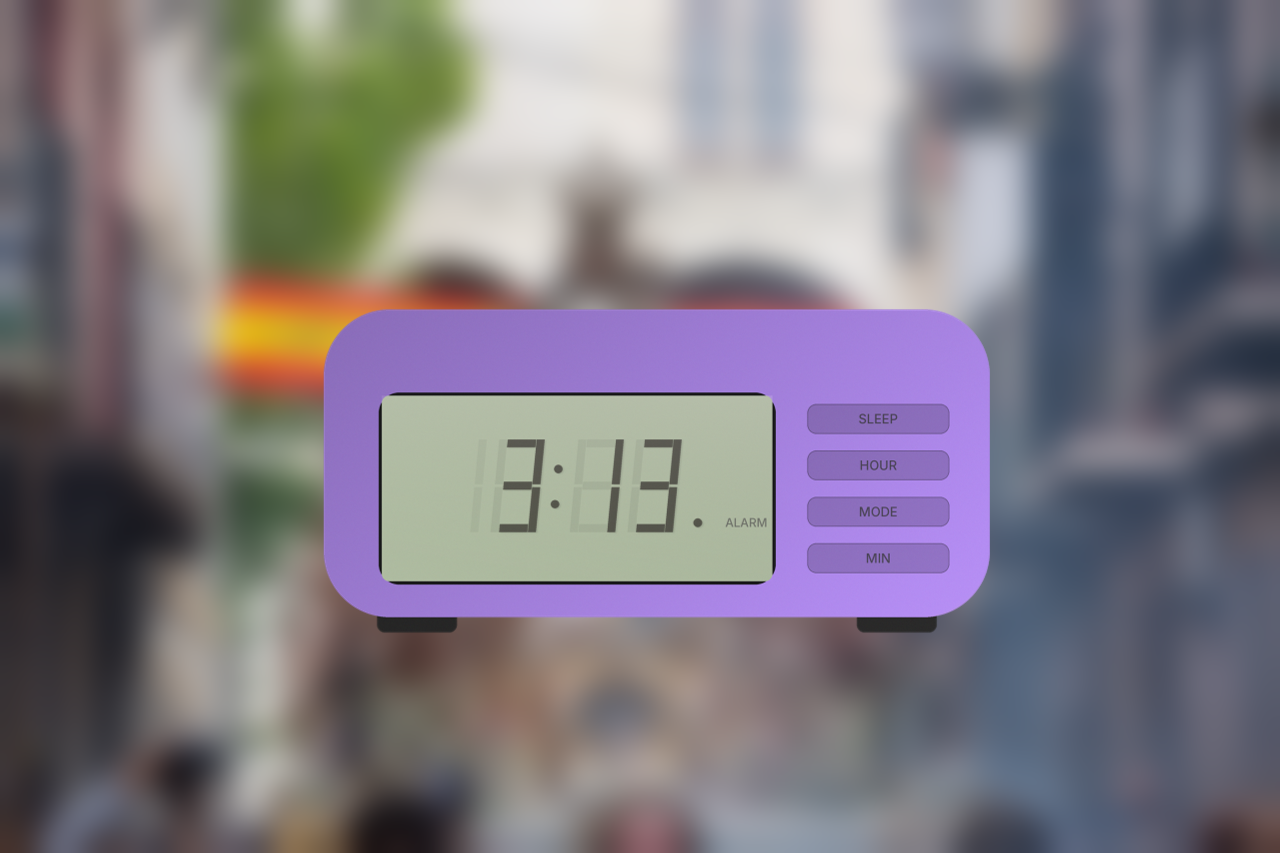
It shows h=3 m=13
